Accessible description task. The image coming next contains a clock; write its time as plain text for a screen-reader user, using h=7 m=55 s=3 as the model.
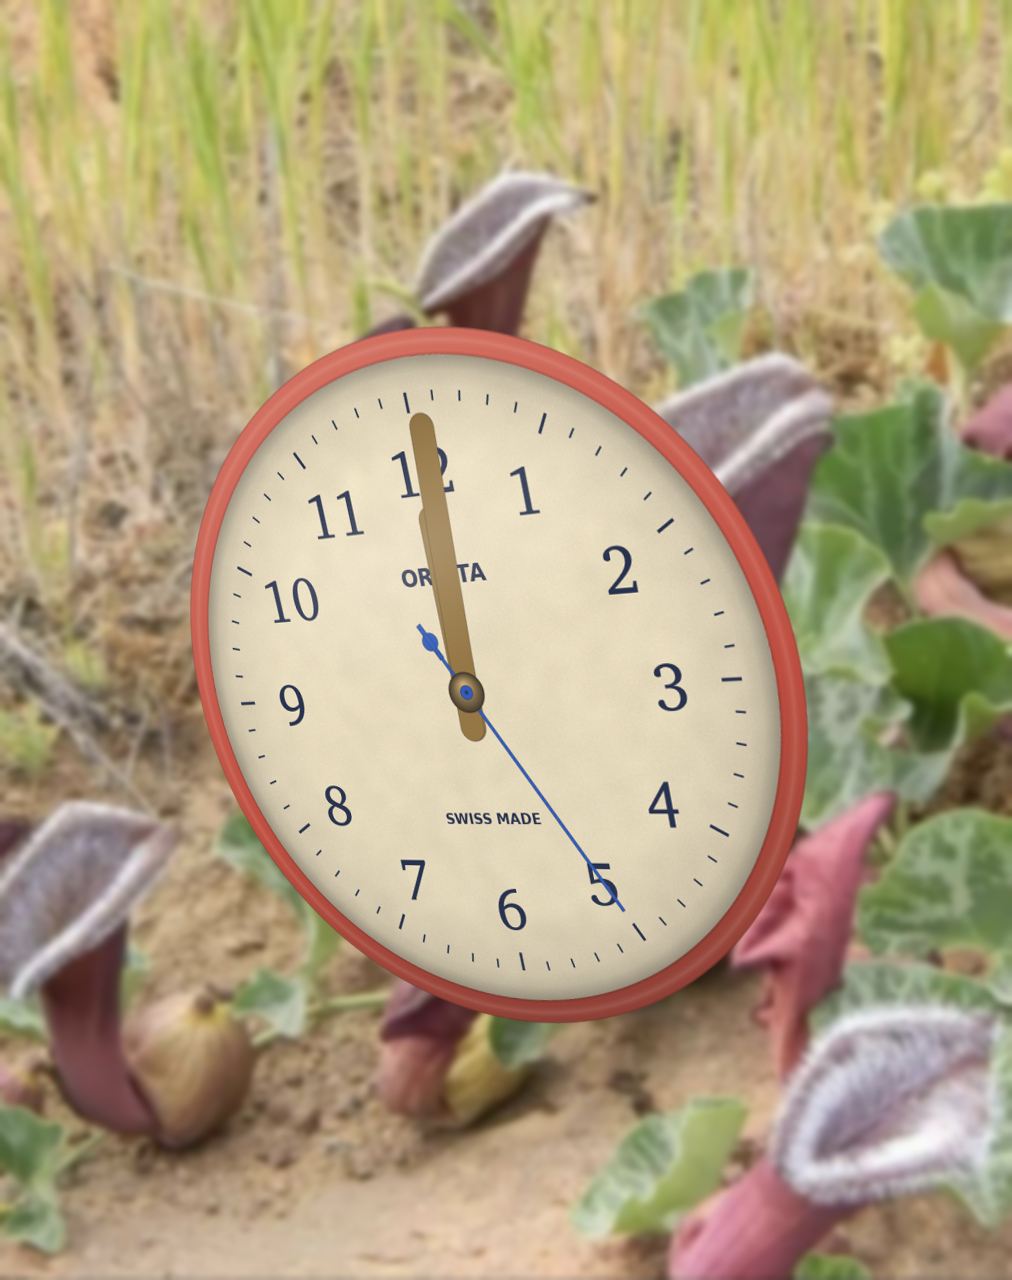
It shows h=12 m=0 s=25
